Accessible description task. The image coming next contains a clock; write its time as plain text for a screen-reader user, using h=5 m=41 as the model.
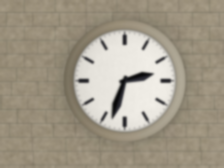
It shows h=2 m=33
